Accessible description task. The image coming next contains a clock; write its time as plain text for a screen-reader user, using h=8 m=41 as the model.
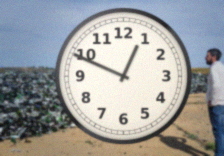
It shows h=12 m=49
